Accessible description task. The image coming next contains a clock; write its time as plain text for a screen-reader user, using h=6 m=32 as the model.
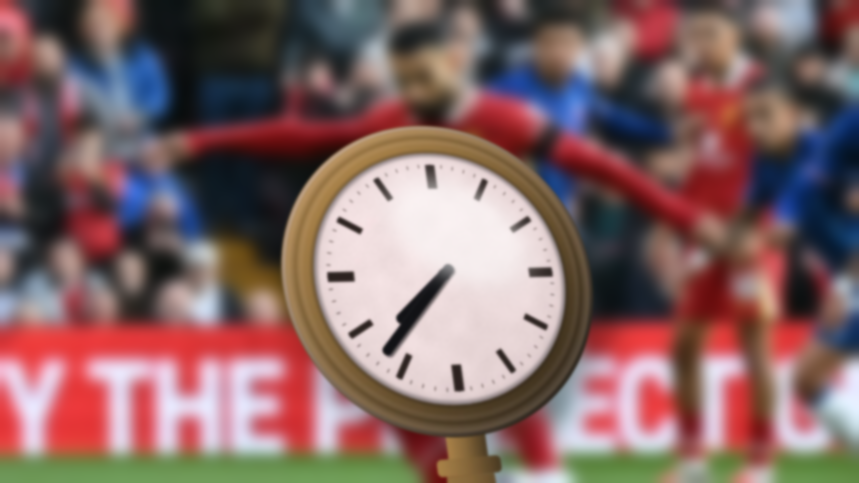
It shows h=7 m=37
